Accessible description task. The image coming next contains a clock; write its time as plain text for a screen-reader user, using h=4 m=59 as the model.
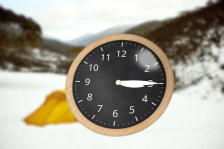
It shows h=3 m=15
